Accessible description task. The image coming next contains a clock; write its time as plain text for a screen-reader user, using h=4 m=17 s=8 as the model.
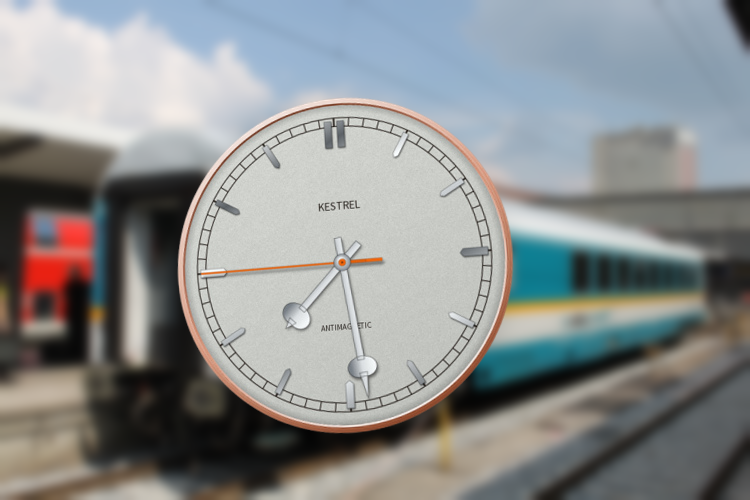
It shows h=7 m=28 s=45
